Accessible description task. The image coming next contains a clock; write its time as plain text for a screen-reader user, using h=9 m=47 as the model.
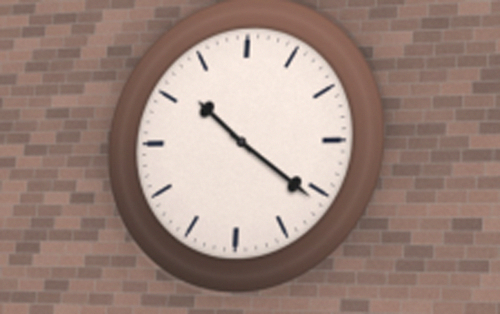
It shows h=10 m=21
